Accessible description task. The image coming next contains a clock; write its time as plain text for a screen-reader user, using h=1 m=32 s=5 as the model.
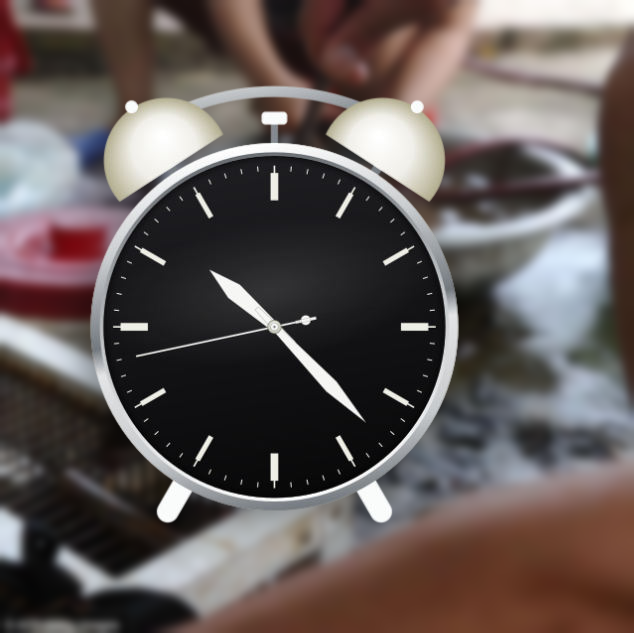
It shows h=10 m=22 s=43
